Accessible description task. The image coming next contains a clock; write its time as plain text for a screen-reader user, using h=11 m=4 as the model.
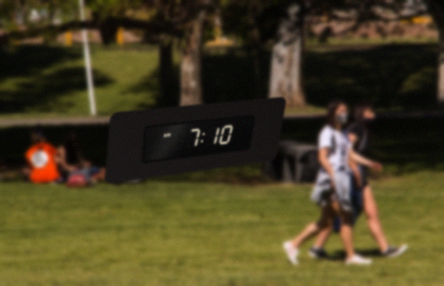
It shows h=7 m=10
